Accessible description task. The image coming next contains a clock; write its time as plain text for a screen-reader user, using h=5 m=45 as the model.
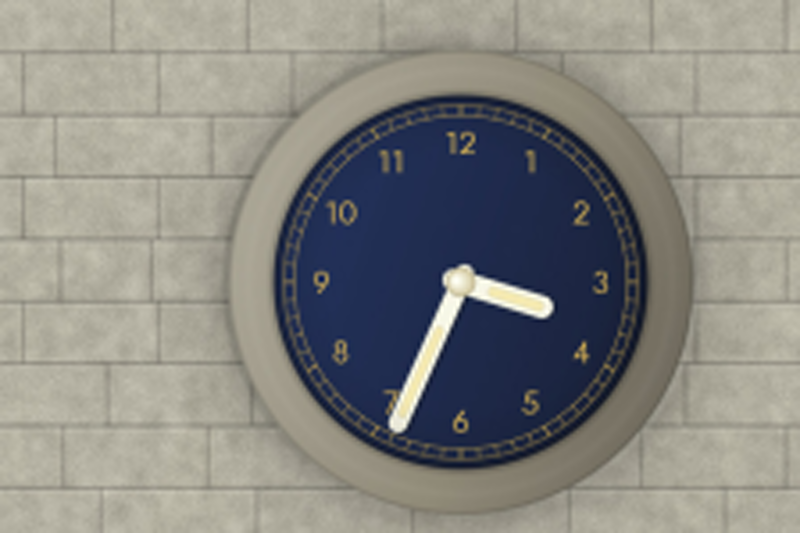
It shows h=3 m=34
